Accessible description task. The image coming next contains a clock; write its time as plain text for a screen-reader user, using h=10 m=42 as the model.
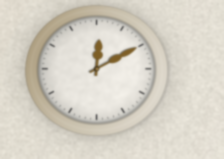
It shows h=12 m=10
